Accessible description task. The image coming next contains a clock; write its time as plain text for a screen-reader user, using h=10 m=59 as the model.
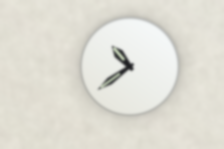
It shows h=10 m=39
